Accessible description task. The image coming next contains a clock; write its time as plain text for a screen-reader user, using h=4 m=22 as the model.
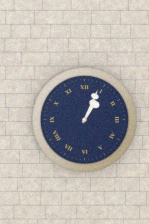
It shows h=1 m=4
